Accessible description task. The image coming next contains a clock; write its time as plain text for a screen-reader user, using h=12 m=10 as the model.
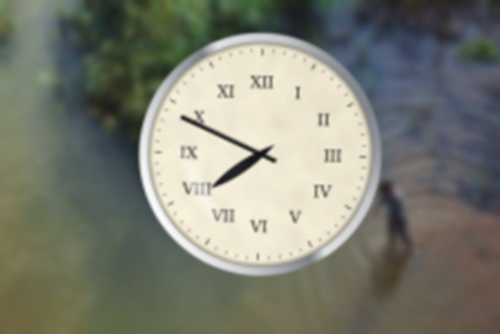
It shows h=7 m=49
